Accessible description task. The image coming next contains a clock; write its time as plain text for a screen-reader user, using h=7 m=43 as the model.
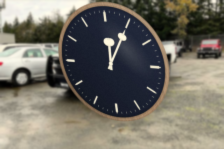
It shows h=12 m=5
